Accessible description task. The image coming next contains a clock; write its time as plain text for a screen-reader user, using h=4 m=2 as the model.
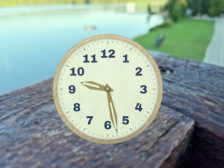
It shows h=9 m=28
